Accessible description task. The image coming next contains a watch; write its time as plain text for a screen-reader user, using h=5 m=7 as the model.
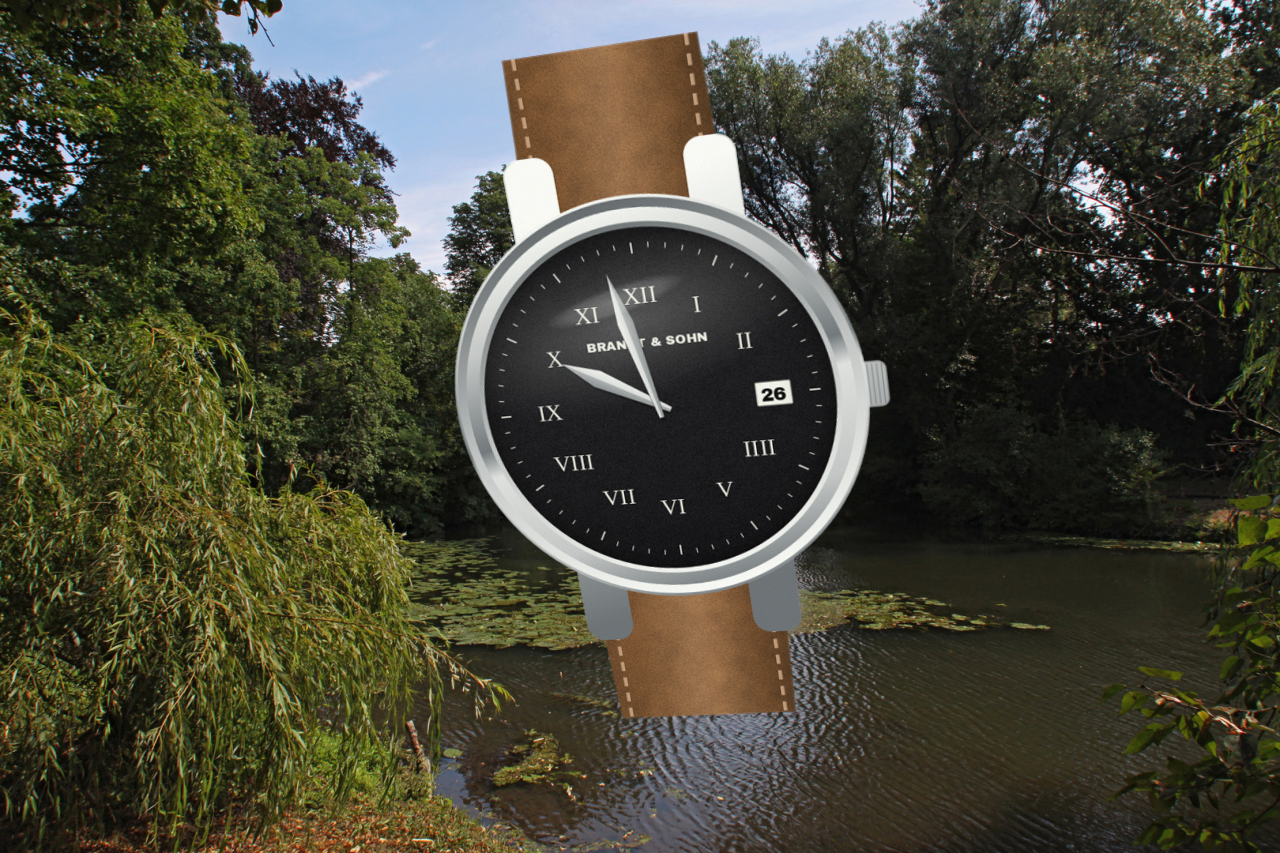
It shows h=9 m=58
